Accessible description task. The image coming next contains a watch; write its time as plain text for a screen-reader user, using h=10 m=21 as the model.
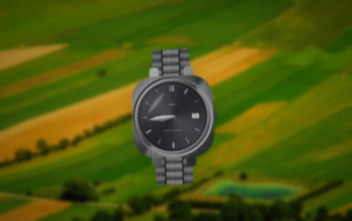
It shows h=8 m=44
